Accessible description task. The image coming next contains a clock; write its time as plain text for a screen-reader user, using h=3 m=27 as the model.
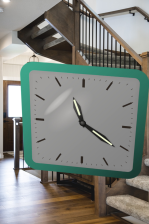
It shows h=11 m=21
